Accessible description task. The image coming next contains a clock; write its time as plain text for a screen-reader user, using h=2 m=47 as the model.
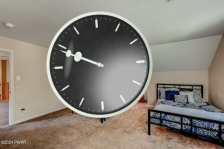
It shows h=9 m=49
